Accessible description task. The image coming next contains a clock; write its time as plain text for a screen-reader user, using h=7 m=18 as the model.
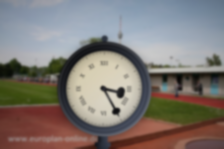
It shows h=3 m=25
